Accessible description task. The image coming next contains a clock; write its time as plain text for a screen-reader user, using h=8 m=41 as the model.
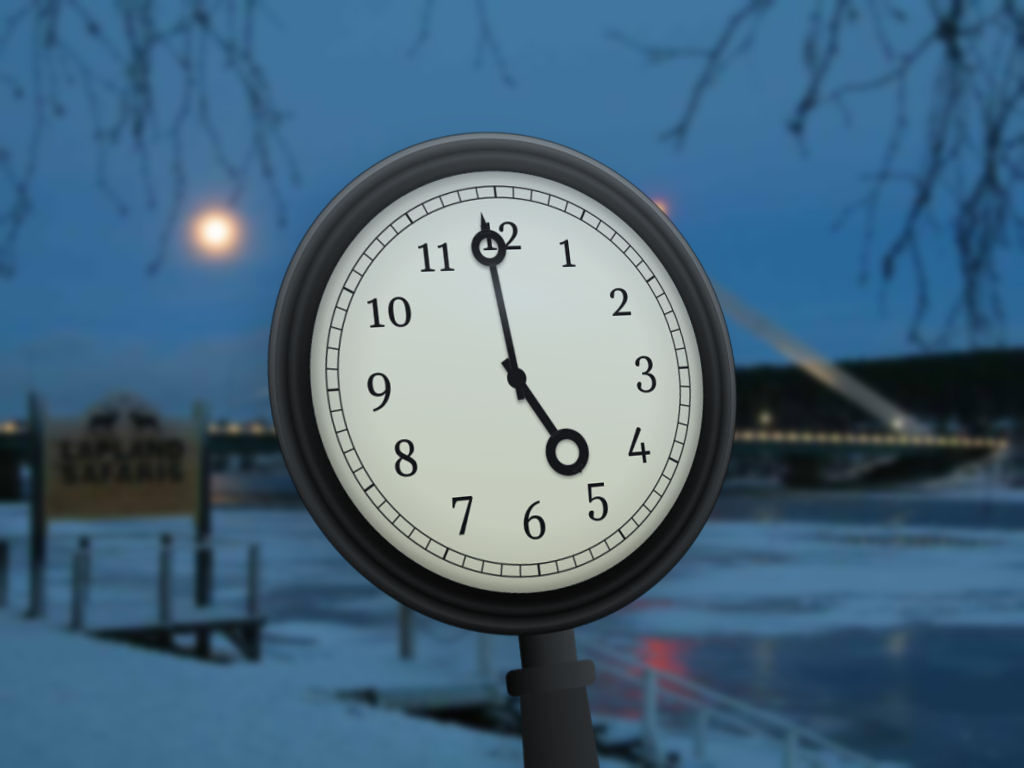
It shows h=4 m=59
